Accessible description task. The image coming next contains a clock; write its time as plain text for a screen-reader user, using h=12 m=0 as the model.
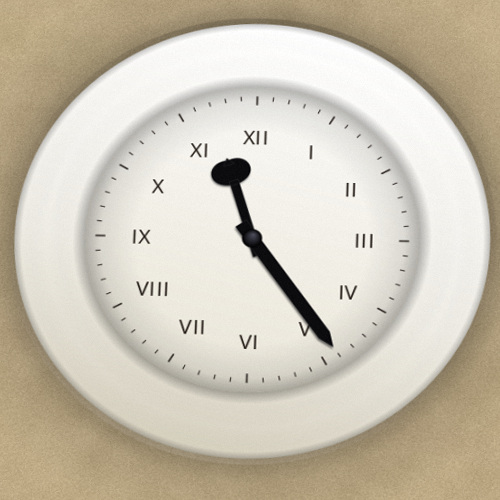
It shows h=11 m=24
